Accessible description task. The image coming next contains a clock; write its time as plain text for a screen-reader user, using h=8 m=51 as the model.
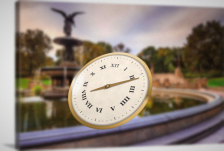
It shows h=8 m=11
